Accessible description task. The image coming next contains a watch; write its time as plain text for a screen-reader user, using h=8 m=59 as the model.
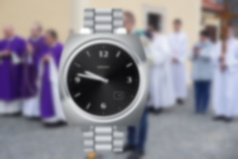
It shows h=9 m=47
